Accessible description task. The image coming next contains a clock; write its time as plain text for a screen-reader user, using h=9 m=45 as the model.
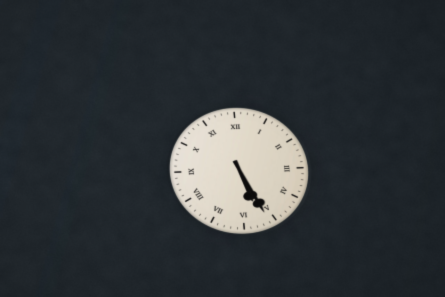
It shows h=5 m=26
